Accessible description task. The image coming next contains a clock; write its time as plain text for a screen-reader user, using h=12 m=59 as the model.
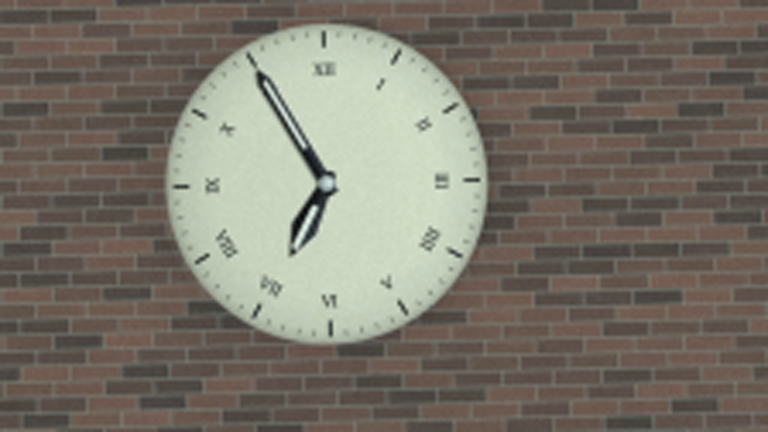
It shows h=6 m=55
